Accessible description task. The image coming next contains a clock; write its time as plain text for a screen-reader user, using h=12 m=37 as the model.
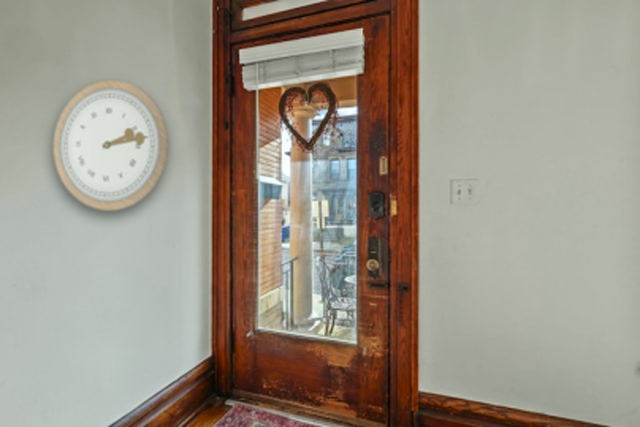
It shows h=2 m=13
